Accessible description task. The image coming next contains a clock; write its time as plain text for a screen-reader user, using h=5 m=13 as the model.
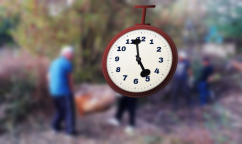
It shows h=4 m=58
